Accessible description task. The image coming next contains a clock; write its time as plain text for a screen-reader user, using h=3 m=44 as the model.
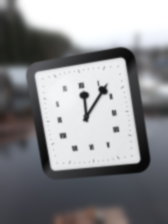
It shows h=12 m=7
